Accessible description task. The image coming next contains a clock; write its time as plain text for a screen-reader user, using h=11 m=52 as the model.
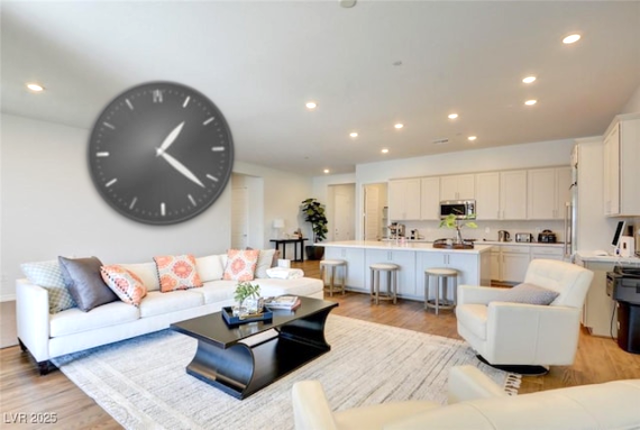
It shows h=1 m=22
